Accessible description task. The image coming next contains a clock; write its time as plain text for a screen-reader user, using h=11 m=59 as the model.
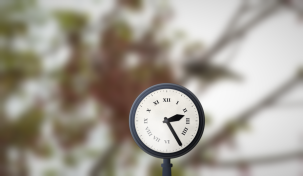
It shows h=2 m=25
